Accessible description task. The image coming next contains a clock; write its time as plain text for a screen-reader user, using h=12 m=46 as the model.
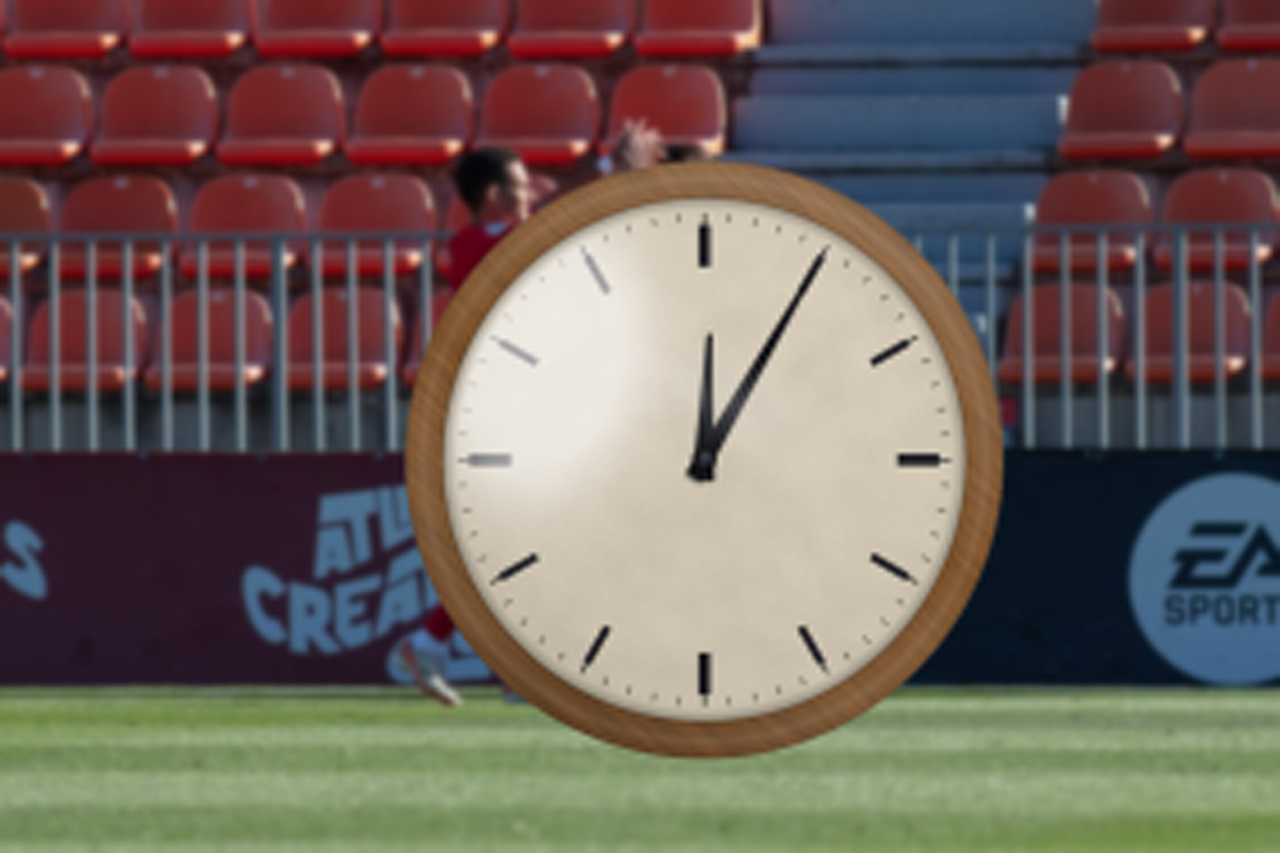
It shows h=12 m=5
